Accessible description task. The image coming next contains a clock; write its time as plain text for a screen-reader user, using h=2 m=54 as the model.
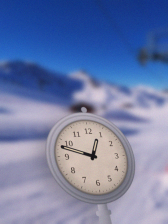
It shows h=12 m=48
